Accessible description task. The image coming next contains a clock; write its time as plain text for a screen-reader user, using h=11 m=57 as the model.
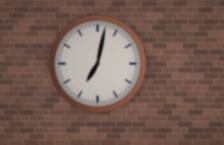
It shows h=7 m=2
